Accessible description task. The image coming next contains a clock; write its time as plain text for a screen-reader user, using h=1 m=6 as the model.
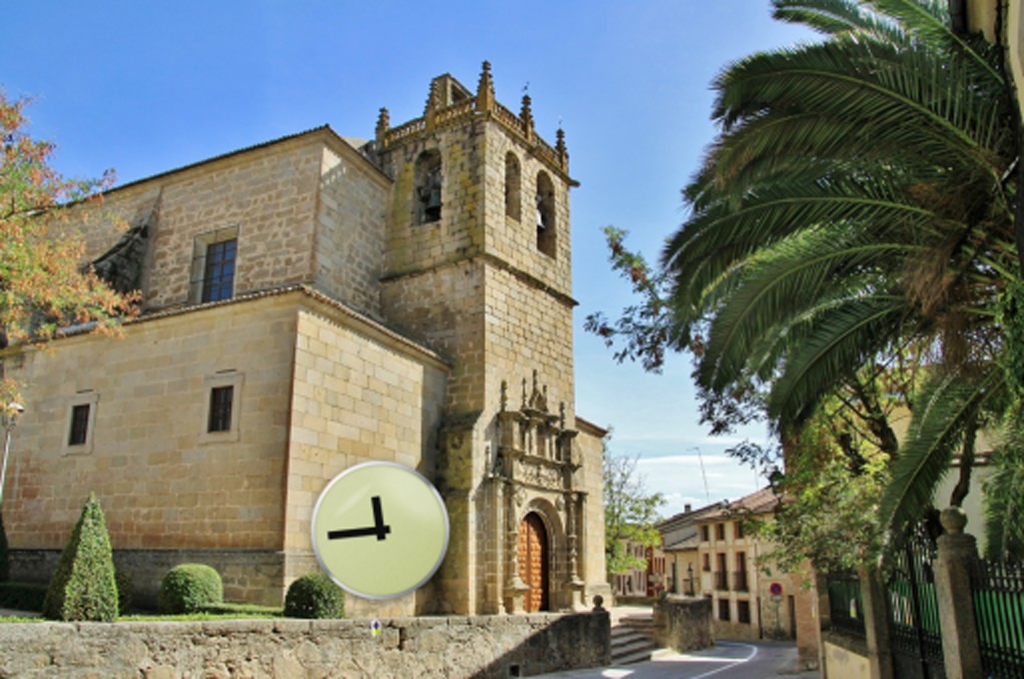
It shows h=11 m=44
